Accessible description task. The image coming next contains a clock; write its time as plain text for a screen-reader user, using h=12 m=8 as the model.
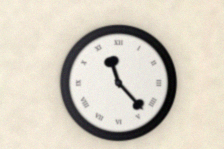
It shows h=11 m=23
